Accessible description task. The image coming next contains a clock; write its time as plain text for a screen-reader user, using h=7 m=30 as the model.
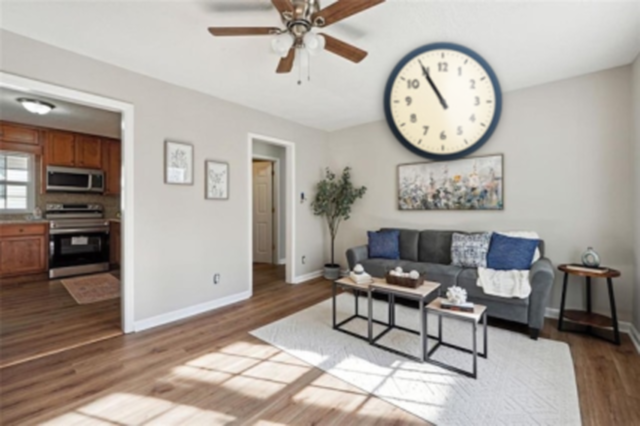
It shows h=10 m=55
